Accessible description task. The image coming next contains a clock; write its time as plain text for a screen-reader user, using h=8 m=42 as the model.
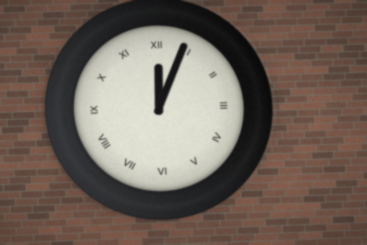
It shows h=12 m=4
